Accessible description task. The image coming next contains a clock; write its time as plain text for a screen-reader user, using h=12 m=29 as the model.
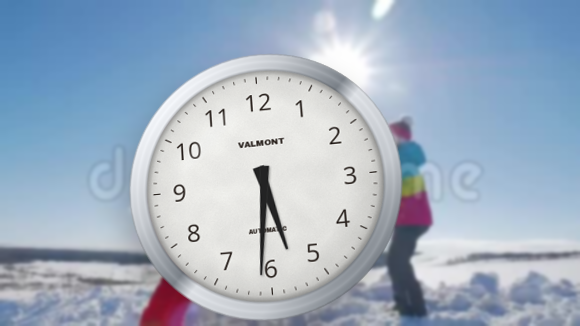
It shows h=5 m=31
